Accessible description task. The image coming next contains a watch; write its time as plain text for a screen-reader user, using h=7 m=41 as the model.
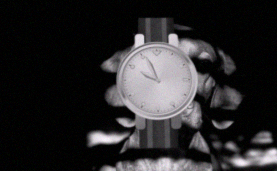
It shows h=9 m=56
